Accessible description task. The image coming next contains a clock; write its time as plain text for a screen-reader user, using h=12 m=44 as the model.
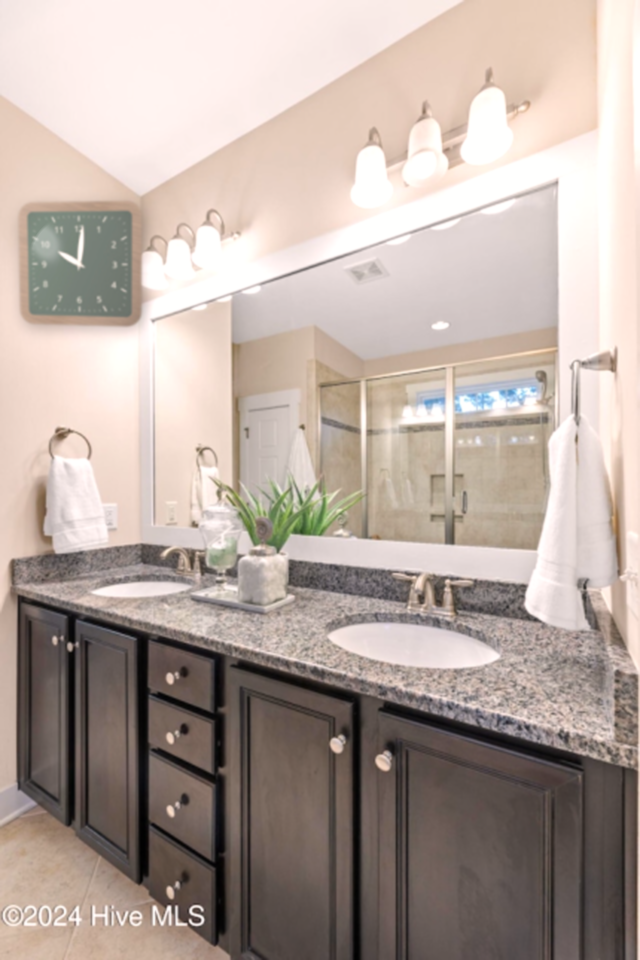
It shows h=10 m=1
